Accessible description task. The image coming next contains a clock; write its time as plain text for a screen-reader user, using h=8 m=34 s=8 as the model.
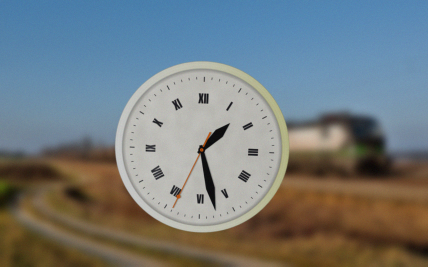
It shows h=1 m=27 s=34
